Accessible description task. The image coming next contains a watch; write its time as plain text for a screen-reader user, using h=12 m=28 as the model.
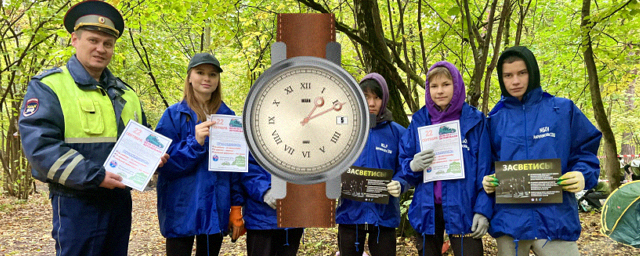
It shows h=1 m=11
